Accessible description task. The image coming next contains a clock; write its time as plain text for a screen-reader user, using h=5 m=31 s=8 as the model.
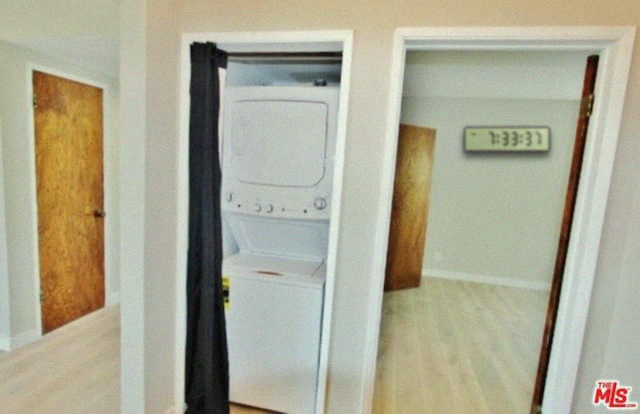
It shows h=7 m=33 s=37
